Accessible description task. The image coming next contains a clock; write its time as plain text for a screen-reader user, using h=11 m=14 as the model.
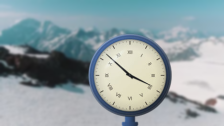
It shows h=3 m=52
